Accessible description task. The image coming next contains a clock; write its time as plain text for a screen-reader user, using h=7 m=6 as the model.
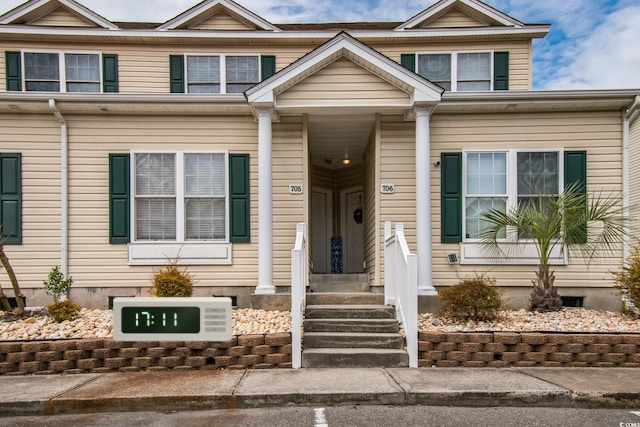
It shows h=17 m=11
